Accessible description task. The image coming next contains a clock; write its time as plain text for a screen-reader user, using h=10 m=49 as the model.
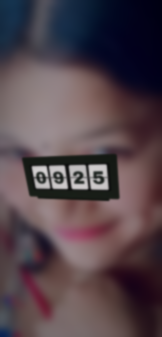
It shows h=9 m=25
